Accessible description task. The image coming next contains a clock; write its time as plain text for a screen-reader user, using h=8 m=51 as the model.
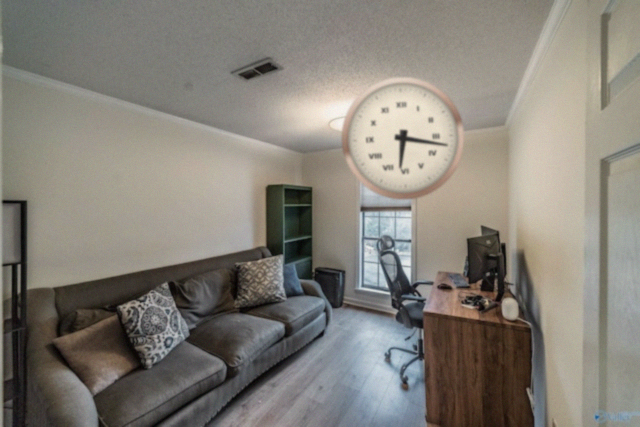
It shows h=6 m=17
